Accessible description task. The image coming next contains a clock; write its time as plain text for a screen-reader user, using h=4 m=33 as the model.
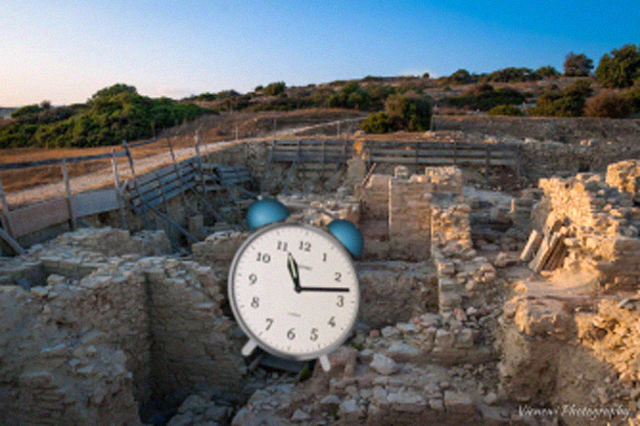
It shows h=11 m=13
